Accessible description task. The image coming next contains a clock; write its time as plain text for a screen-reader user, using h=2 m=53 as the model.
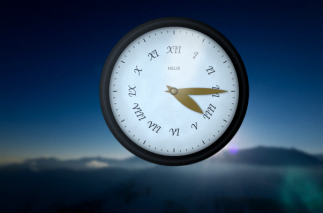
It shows h=4 m=15
